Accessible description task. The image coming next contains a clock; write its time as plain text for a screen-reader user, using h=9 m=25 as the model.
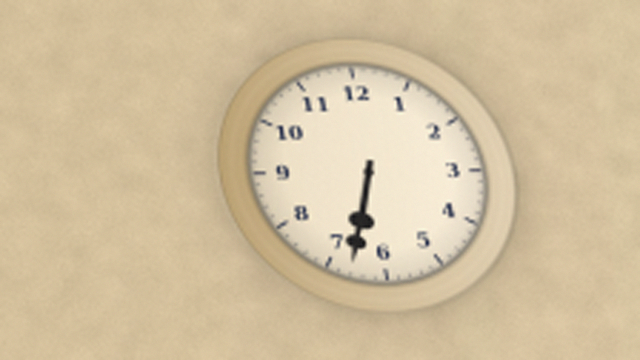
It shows h=6 m=33
